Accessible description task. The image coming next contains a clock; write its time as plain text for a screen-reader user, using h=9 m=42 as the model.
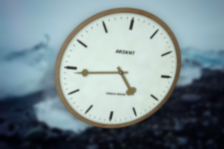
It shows h=4 m=44
